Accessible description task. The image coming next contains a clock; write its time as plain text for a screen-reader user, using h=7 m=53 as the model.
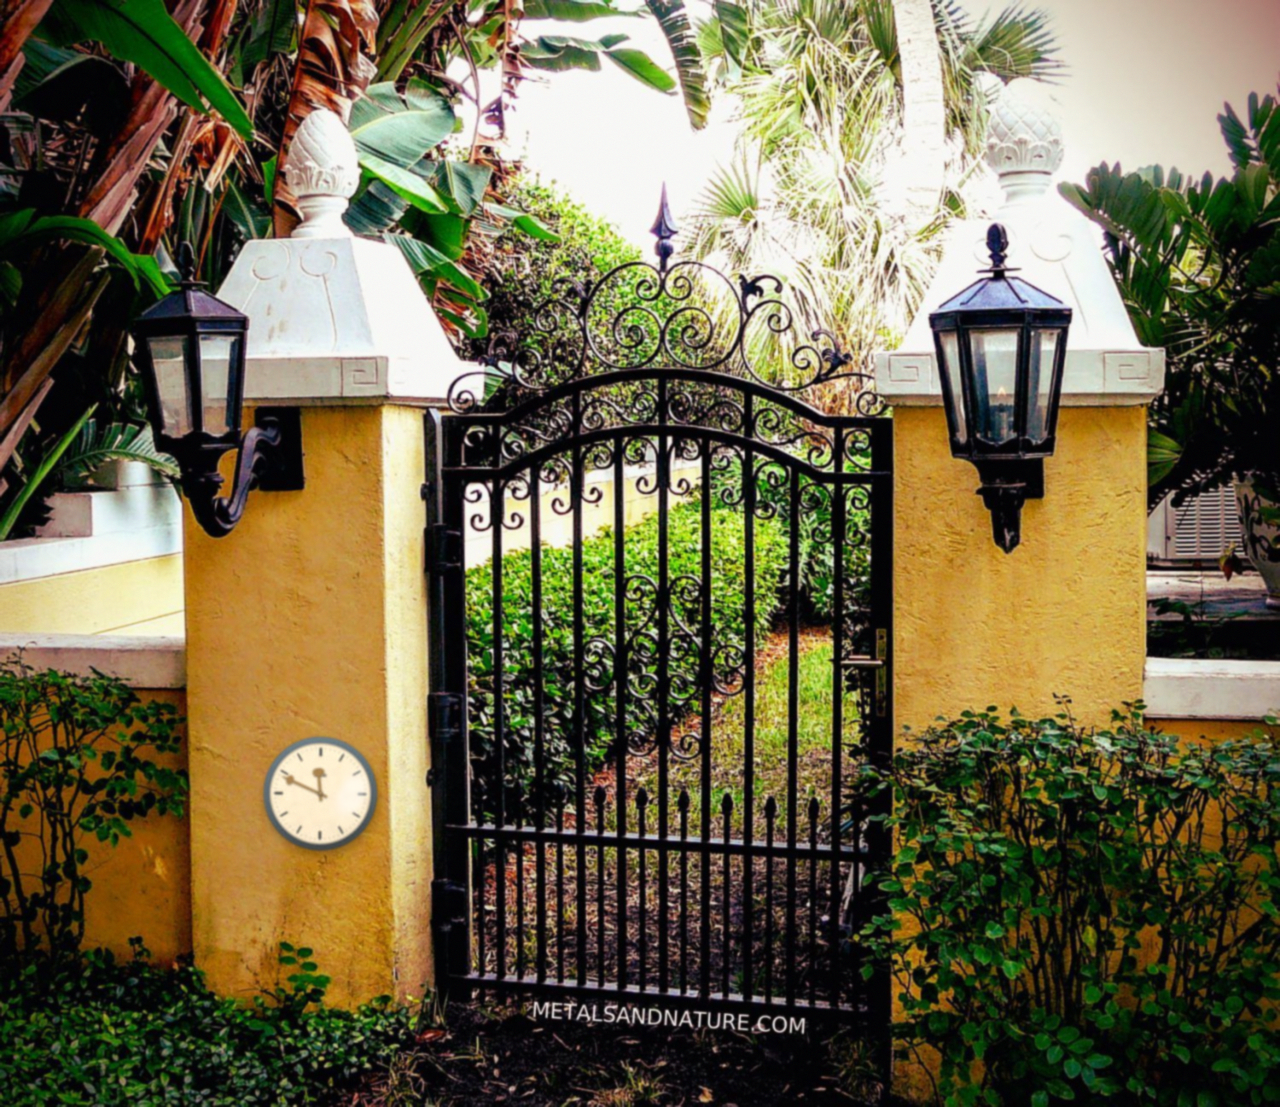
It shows h=11 m=49
